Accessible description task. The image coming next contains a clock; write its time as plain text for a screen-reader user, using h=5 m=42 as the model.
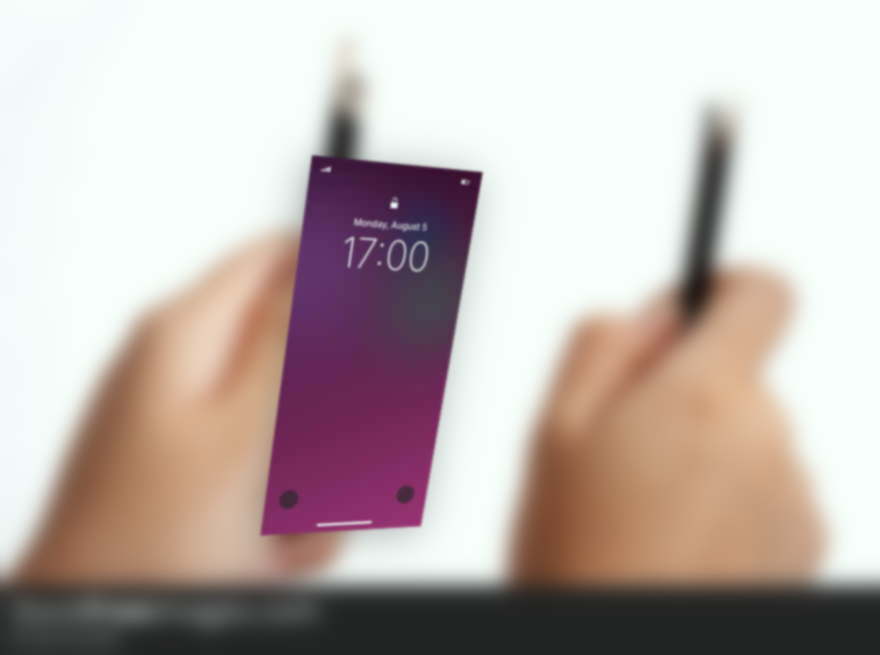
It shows h=17 m=0
